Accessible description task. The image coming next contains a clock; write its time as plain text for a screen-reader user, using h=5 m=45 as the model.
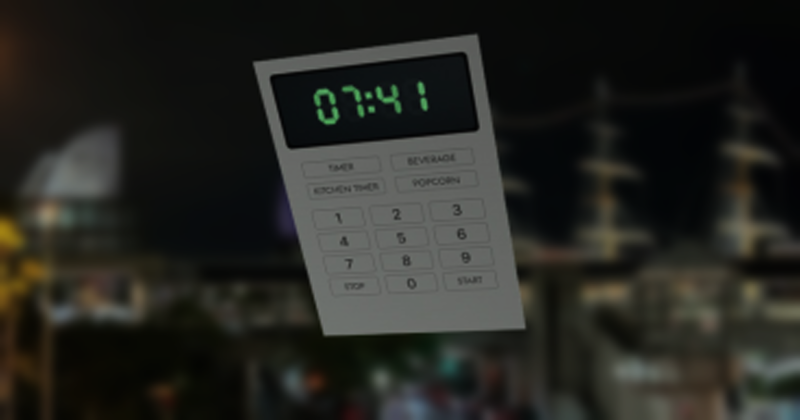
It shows h=7 m=41
